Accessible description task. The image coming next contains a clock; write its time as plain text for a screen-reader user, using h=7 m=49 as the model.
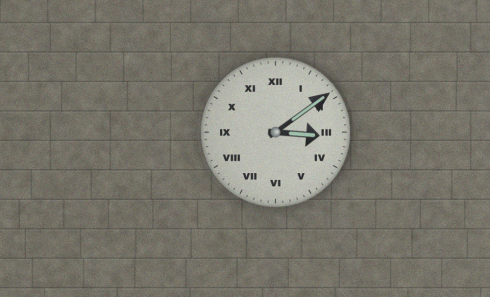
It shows h=3 m=9
